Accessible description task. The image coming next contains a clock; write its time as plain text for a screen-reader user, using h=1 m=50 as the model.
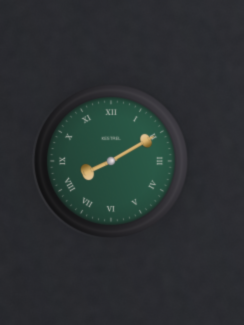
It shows h=8 m=10
